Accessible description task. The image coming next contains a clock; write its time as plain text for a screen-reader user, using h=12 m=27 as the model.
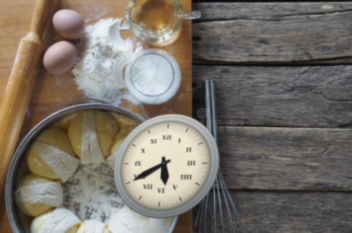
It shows h=5 m=40
